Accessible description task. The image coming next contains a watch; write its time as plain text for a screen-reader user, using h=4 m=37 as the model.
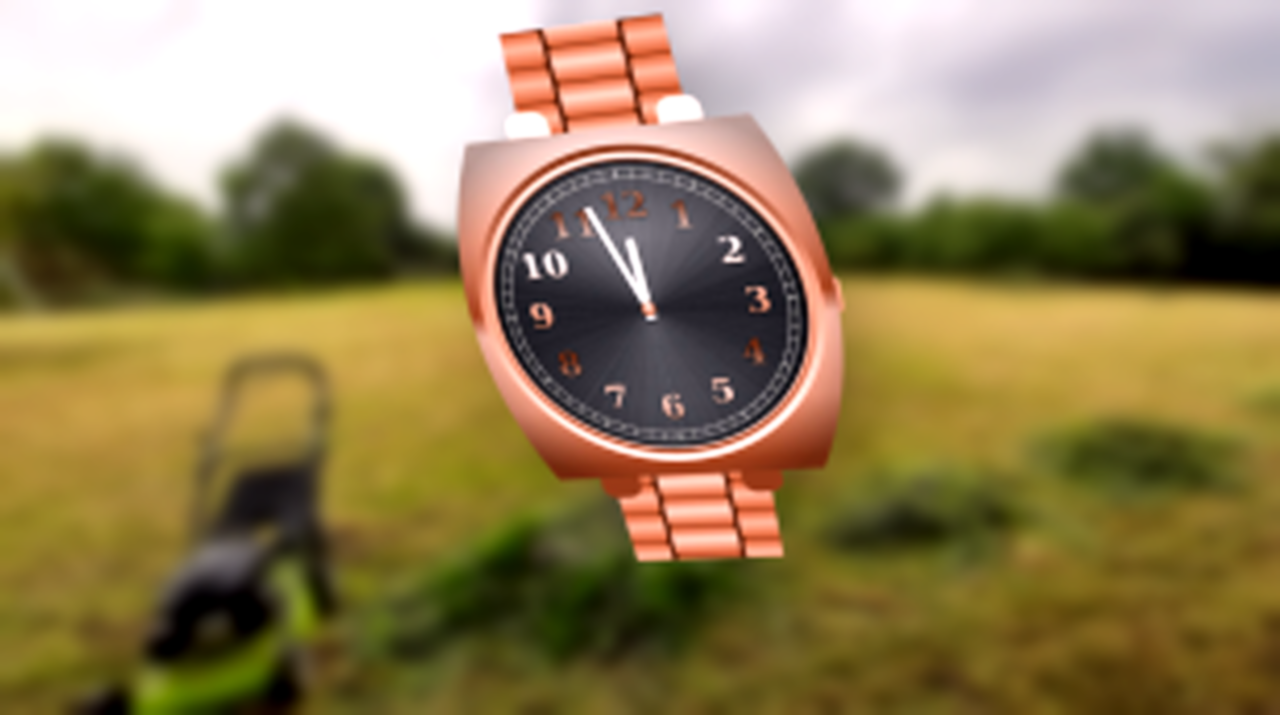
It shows h=11 m=57
